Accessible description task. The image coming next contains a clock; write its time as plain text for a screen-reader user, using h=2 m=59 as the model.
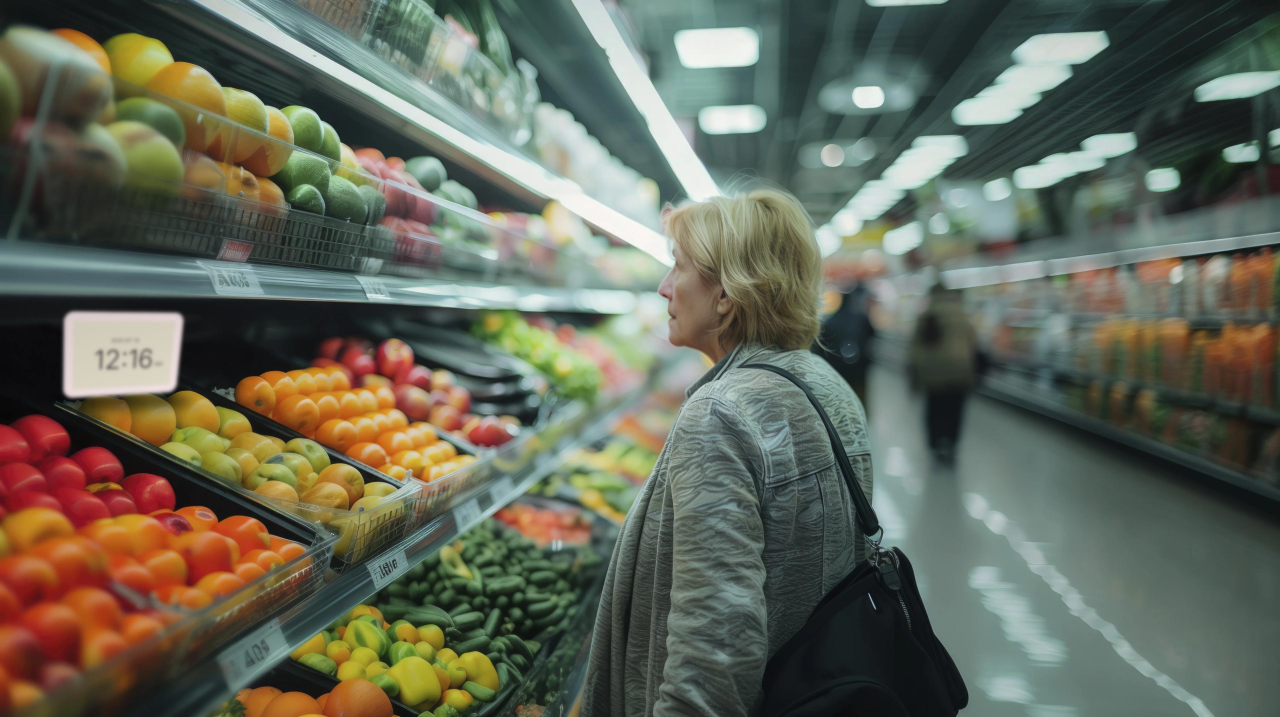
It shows h=12 m=16
